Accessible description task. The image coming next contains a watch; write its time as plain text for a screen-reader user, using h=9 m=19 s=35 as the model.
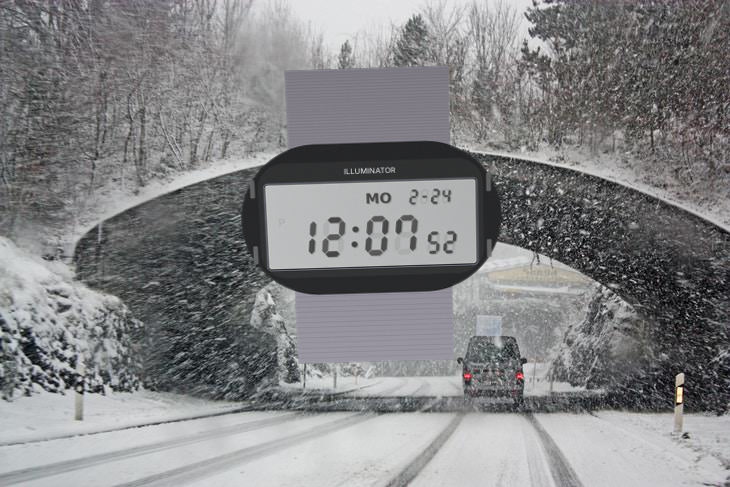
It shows h=12 m=7 s=52
